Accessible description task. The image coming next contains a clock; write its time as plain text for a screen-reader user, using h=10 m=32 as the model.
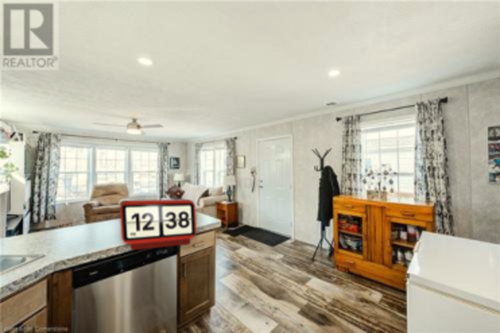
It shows h=12 m=38
